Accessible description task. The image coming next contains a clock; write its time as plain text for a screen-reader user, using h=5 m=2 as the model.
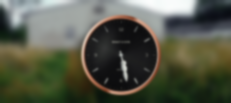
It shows h=5 m=28
